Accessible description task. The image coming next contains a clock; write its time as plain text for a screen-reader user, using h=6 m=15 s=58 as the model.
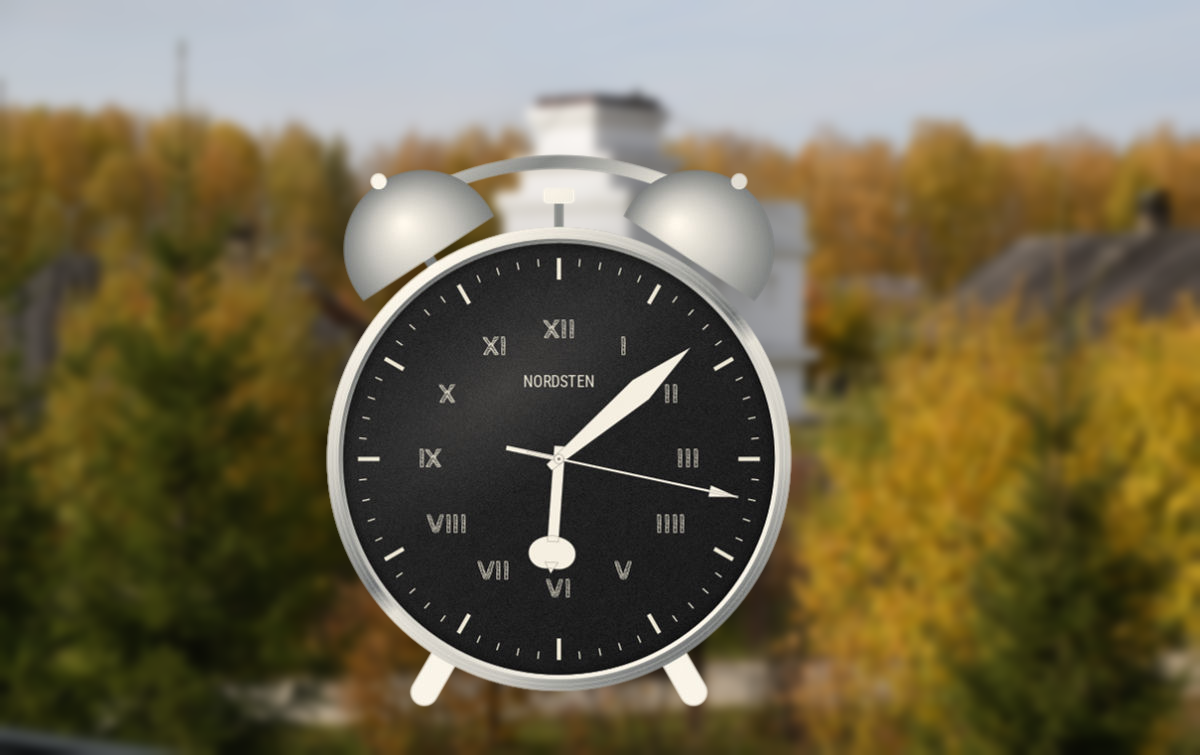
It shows h=6 m=8 s=17
